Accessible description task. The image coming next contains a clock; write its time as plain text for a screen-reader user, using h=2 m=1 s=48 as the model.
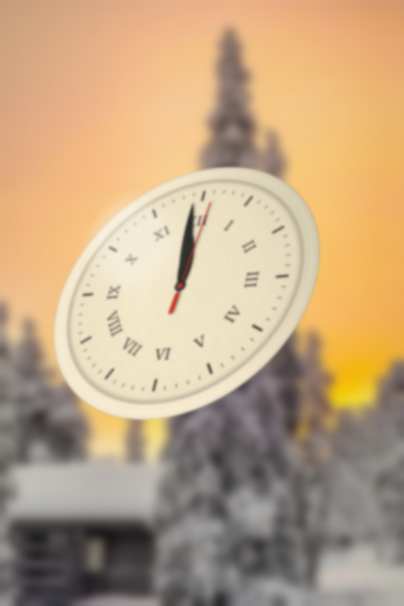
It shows h=11 m=59 s=1
